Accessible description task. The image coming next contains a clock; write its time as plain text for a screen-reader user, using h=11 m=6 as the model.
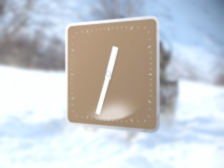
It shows h=12 m=33
